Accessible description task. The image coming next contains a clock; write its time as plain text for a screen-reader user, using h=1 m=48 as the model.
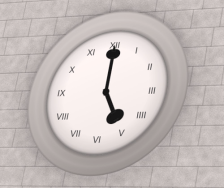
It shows h=5 m=0
